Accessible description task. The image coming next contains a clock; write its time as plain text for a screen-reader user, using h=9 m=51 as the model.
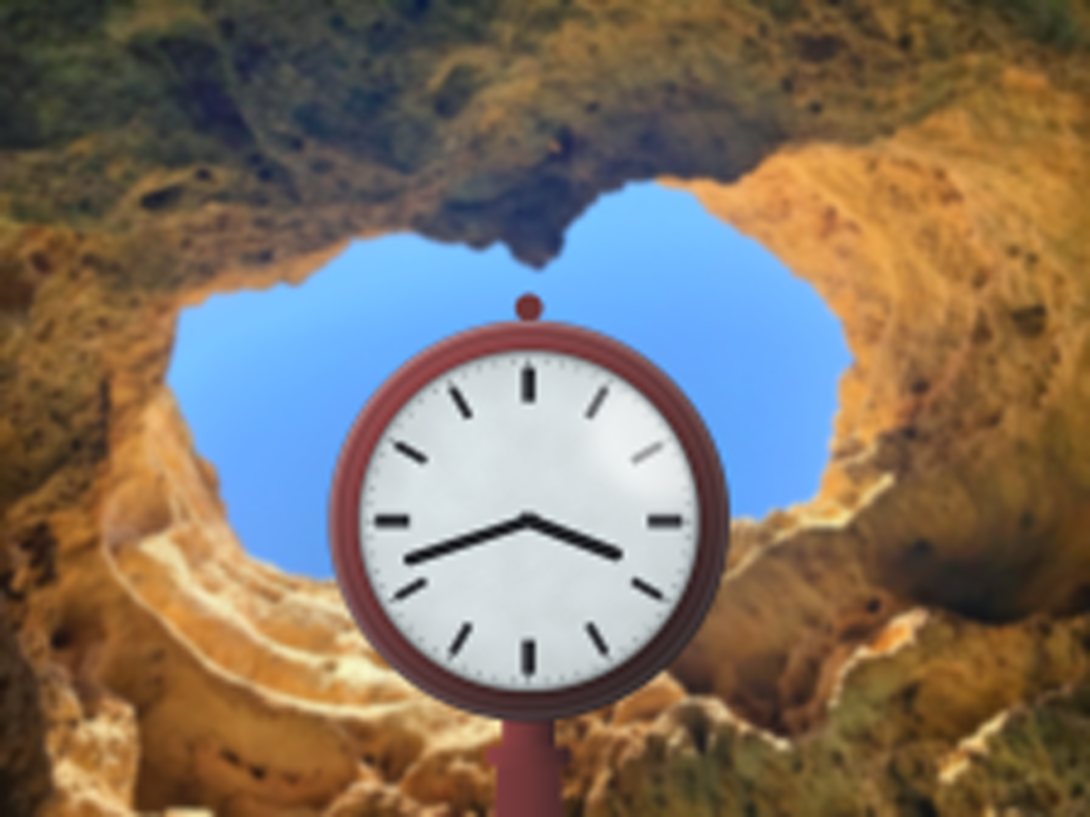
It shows h=3 m=42
